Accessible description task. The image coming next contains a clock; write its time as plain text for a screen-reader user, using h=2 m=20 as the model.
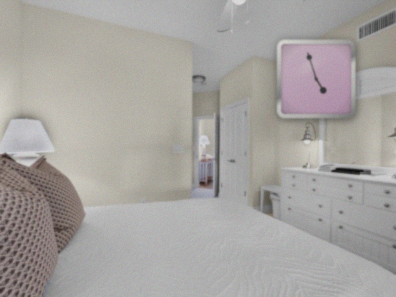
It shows h=4 m=57
